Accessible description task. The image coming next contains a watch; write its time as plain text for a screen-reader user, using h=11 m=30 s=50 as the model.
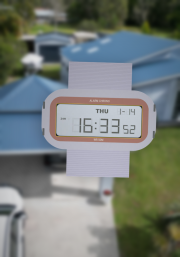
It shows h=16 m=33 s=52
